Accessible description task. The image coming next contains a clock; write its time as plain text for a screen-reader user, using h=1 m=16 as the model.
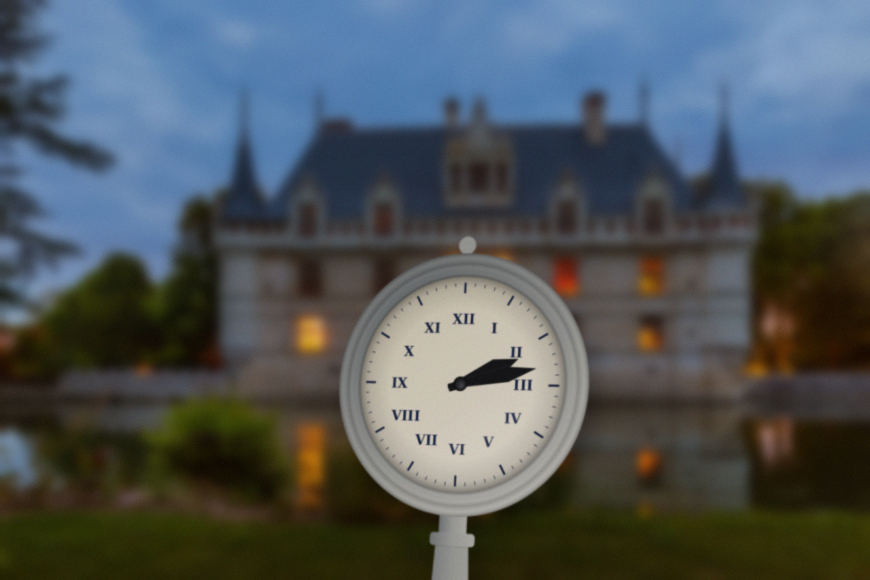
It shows h=2 m=13
